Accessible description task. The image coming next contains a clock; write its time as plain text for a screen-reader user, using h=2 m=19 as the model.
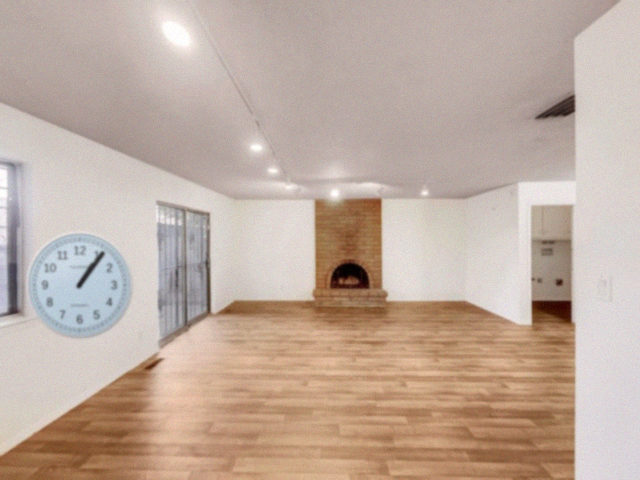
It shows h=1 m=6
